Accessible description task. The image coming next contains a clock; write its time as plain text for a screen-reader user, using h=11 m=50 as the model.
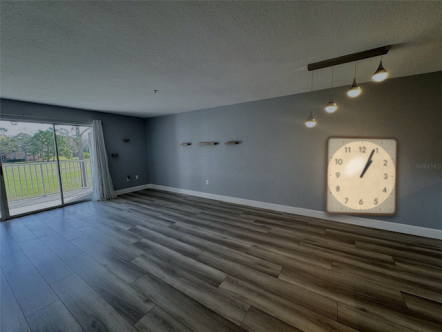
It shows h=1 m=4
